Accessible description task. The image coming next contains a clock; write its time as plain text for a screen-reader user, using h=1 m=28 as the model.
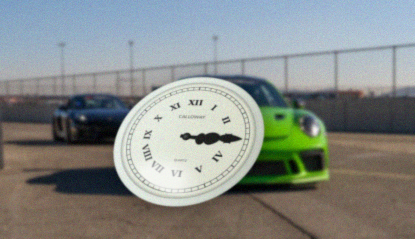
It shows h=3 m=15
